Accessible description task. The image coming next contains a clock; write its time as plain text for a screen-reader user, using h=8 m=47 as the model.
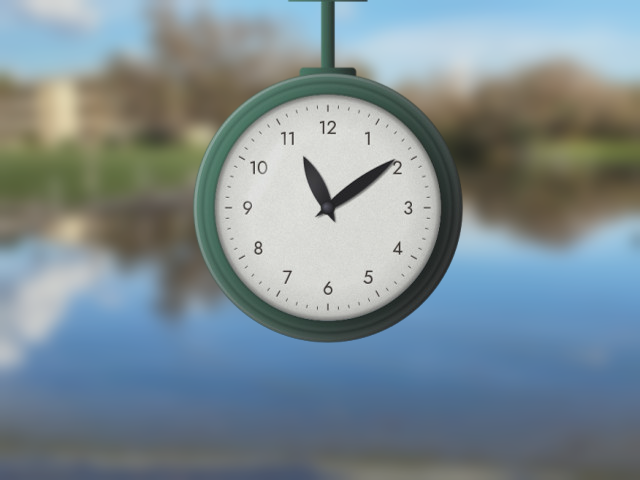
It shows h=11 m=9
